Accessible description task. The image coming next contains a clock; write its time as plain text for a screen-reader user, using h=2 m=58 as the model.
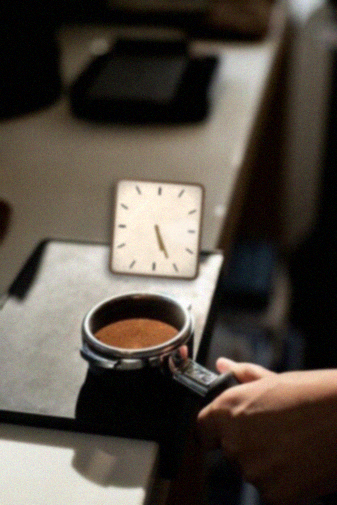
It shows h=5 m=26
